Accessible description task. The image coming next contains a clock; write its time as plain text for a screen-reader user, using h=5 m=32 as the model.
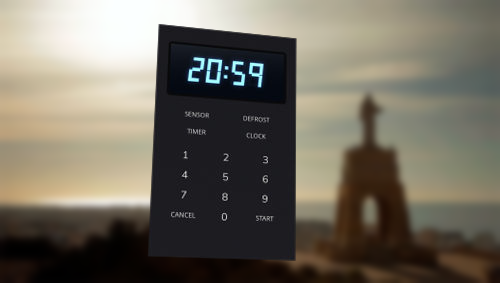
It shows h=20 m=59
